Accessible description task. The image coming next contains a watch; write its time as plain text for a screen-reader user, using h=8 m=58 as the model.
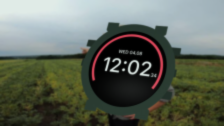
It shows h=12 m=2
